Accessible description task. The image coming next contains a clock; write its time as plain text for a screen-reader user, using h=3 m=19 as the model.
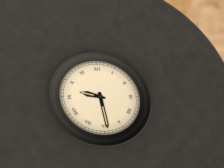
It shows h=9 m=29
